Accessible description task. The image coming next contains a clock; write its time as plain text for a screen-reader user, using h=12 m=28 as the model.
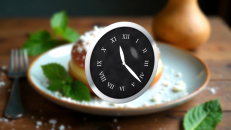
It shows h=11 m=22
